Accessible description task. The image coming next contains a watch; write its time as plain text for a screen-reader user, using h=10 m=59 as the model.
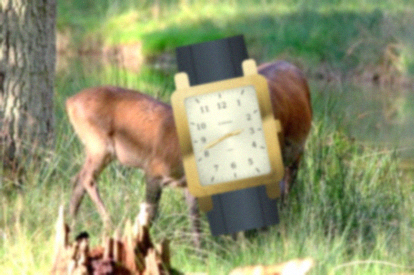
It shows h=2 m=42
